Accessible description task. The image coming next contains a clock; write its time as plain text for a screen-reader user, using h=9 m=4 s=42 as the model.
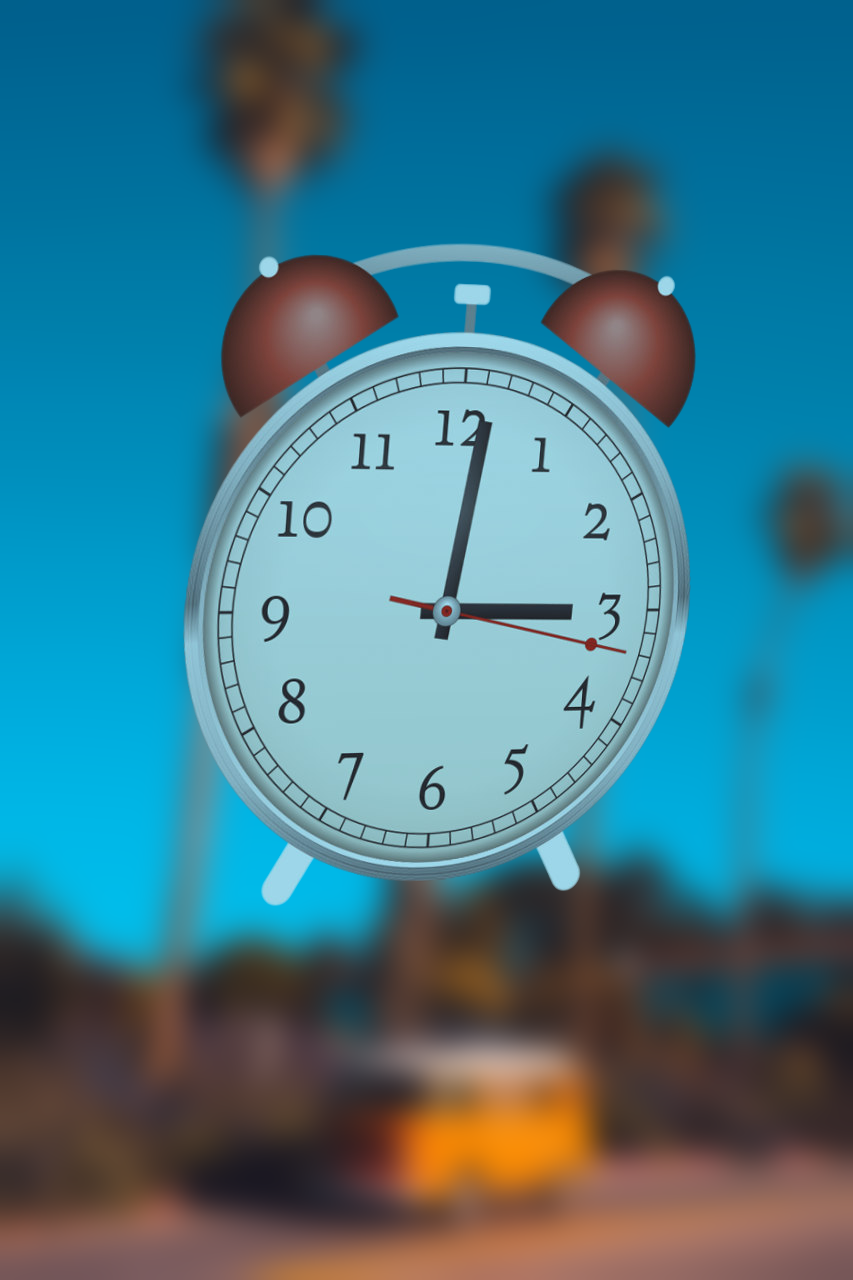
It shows h=3 m=1 s=17
